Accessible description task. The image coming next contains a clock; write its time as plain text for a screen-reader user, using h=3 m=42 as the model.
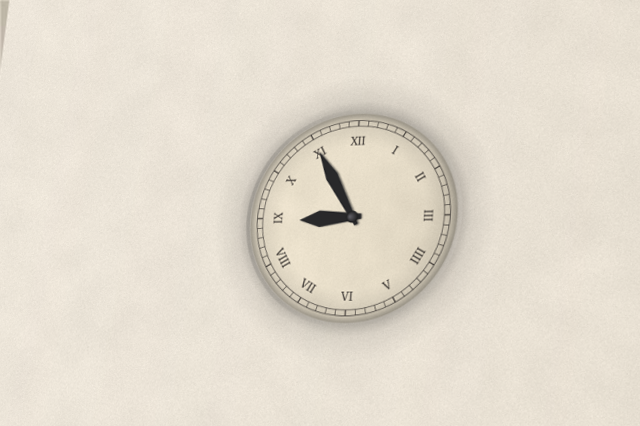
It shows h=8 m=55
